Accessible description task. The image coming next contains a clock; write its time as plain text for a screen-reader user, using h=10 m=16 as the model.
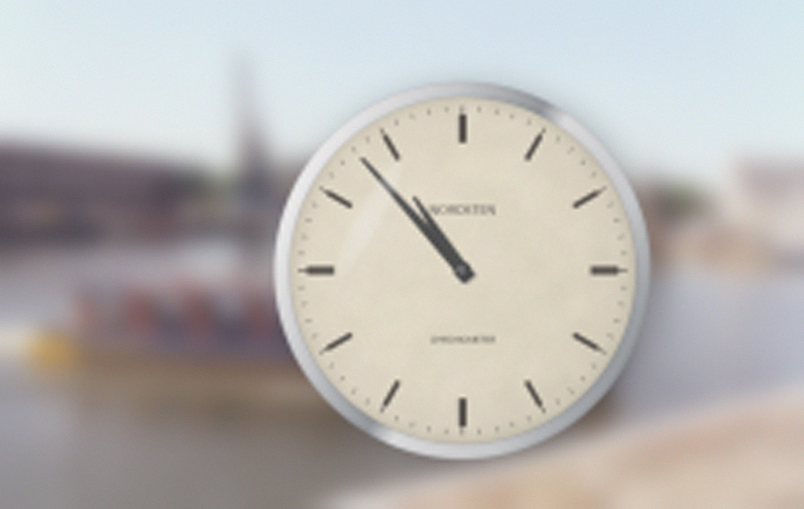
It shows h=10 m=53
